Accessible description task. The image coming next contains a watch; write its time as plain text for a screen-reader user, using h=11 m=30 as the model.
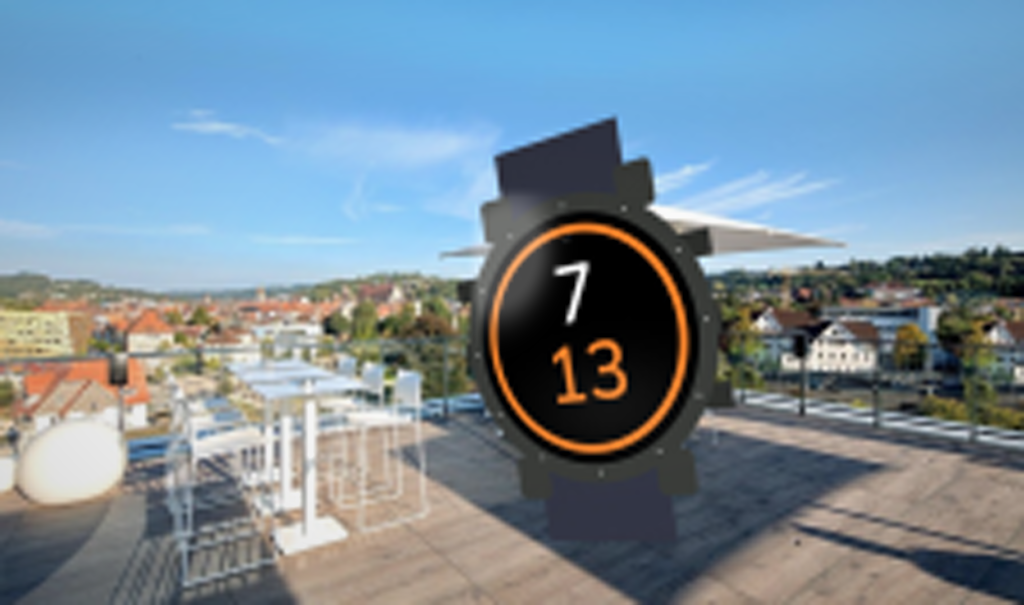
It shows h=7 m=13
